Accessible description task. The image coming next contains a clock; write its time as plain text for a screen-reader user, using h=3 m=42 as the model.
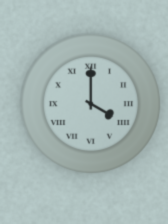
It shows h=4 m=0
